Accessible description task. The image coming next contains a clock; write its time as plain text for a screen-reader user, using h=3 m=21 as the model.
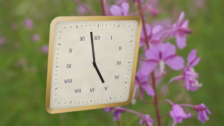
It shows h=4 m=58
